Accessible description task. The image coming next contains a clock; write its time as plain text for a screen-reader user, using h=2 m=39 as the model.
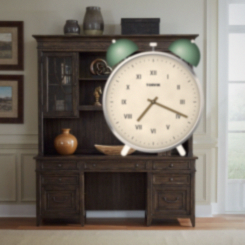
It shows h=7 m=19
